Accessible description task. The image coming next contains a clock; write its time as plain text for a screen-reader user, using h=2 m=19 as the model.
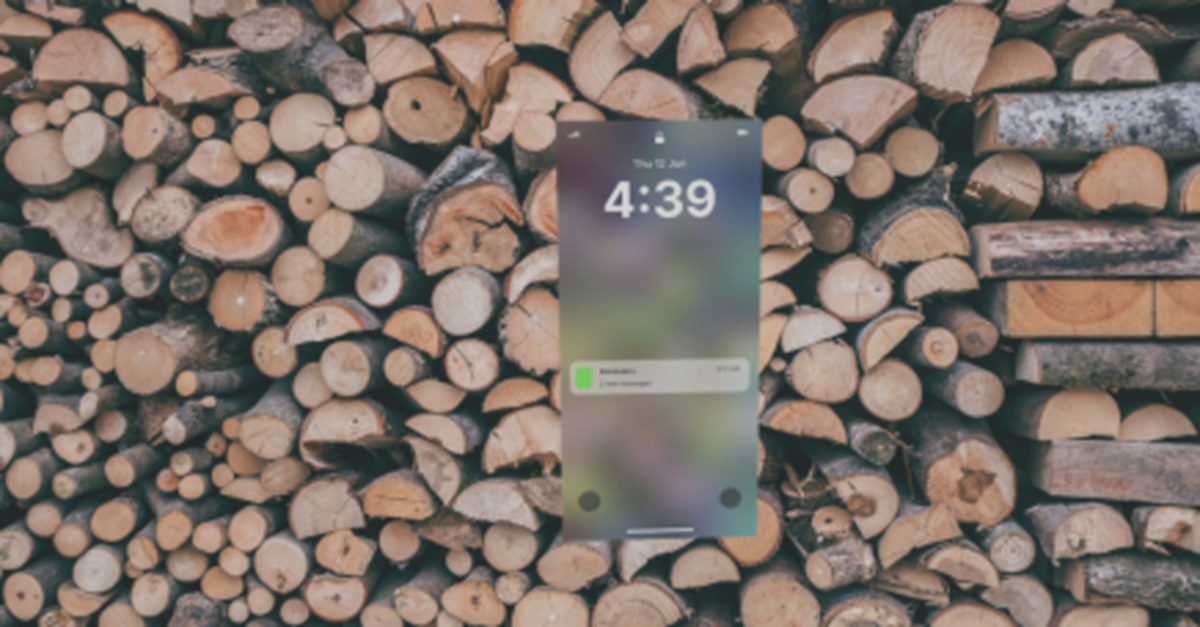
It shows h=4 m=39
